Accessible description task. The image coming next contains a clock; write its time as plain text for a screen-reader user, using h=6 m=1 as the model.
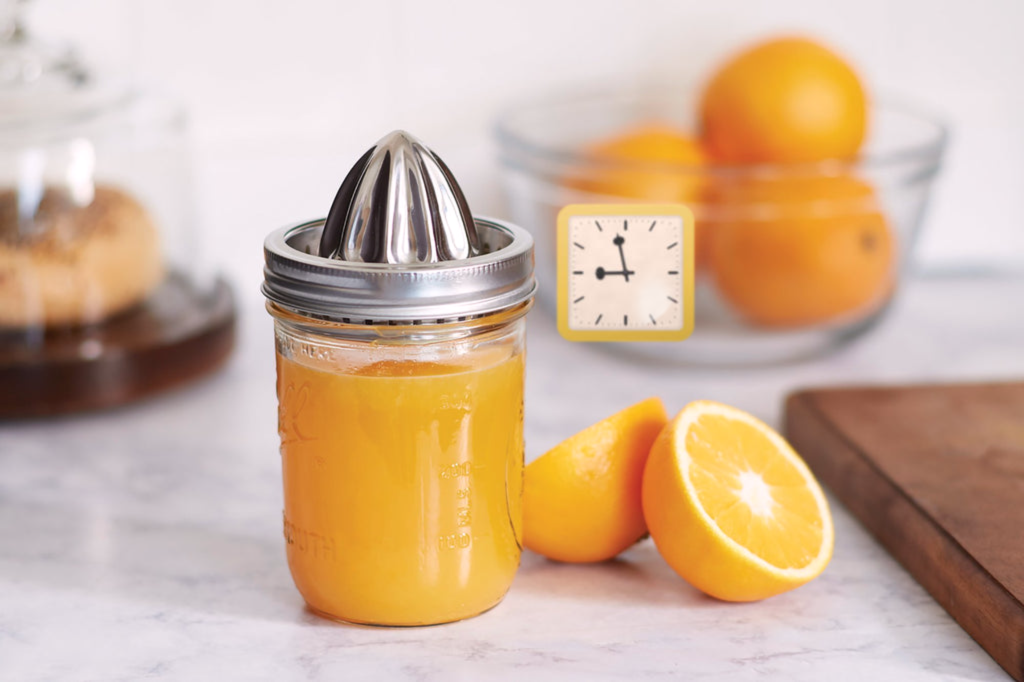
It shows h=8 m=58
